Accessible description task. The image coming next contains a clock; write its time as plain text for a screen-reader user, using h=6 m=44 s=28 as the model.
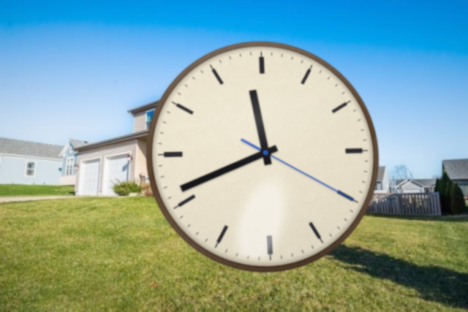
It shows h=11 m=41 s=20
